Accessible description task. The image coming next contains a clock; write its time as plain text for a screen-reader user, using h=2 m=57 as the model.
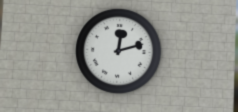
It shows h=12 m=12
